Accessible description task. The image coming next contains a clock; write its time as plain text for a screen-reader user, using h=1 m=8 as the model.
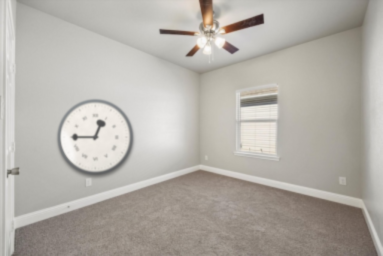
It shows h=12 m=45
